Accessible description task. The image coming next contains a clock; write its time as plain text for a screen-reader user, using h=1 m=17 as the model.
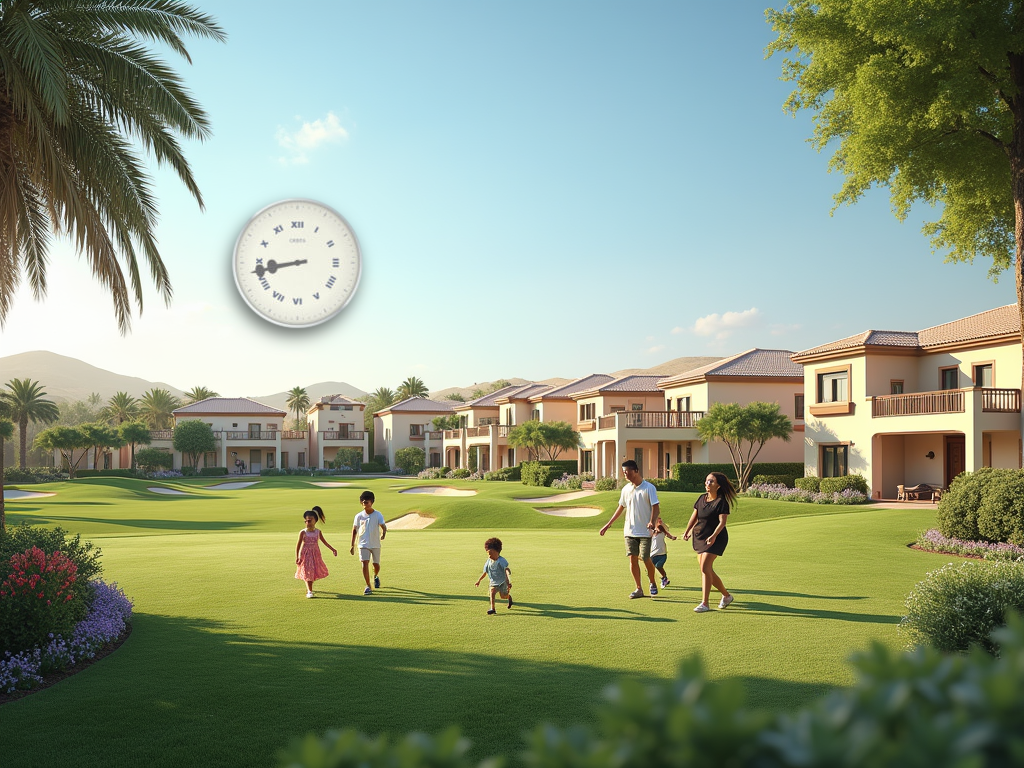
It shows h=8 m=43
